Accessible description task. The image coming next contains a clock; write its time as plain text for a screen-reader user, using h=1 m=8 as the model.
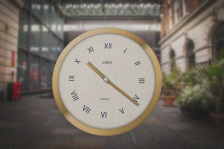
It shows h=10 m=21
